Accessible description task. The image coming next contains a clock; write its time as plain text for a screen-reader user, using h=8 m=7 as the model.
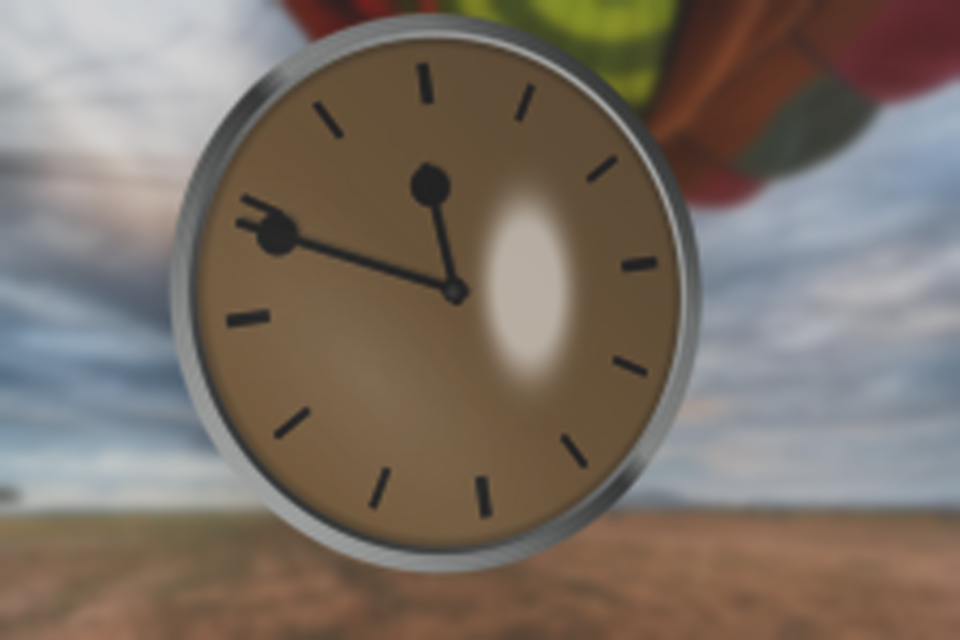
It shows h=11 m=49
